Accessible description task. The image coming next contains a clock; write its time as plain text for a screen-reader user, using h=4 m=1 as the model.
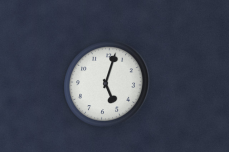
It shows h=5 m=2
